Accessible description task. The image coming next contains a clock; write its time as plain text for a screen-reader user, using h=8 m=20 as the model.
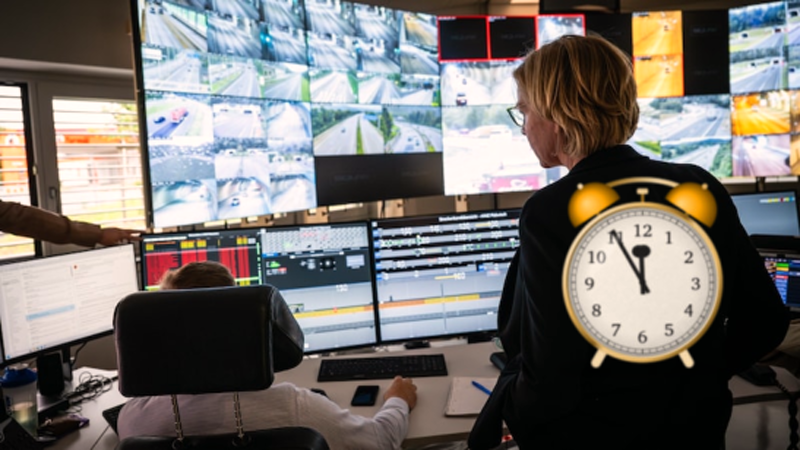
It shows h=11 m=55
